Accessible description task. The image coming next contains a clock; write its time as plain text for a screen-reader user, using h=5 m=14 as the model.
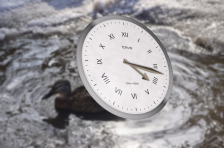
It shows h=4 m=17
